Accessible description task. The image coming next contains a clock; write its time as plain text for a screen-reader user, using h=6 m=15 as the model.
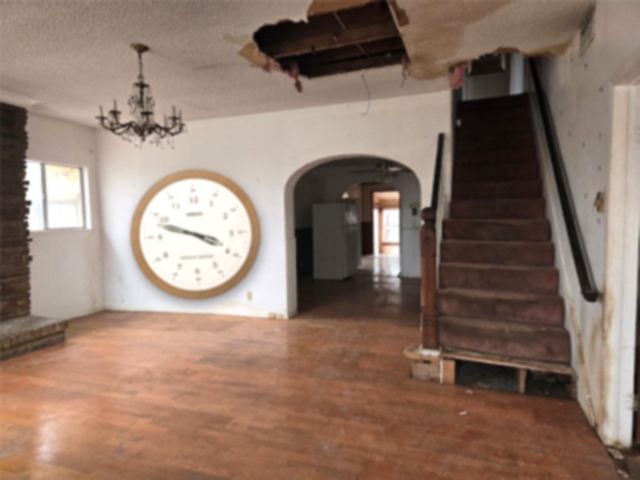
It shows h=3 m=48
